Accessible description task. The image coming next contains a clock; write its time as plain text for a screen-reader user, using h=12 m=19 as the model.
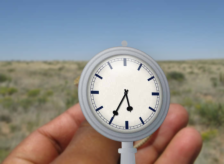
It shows h=5 m=35
